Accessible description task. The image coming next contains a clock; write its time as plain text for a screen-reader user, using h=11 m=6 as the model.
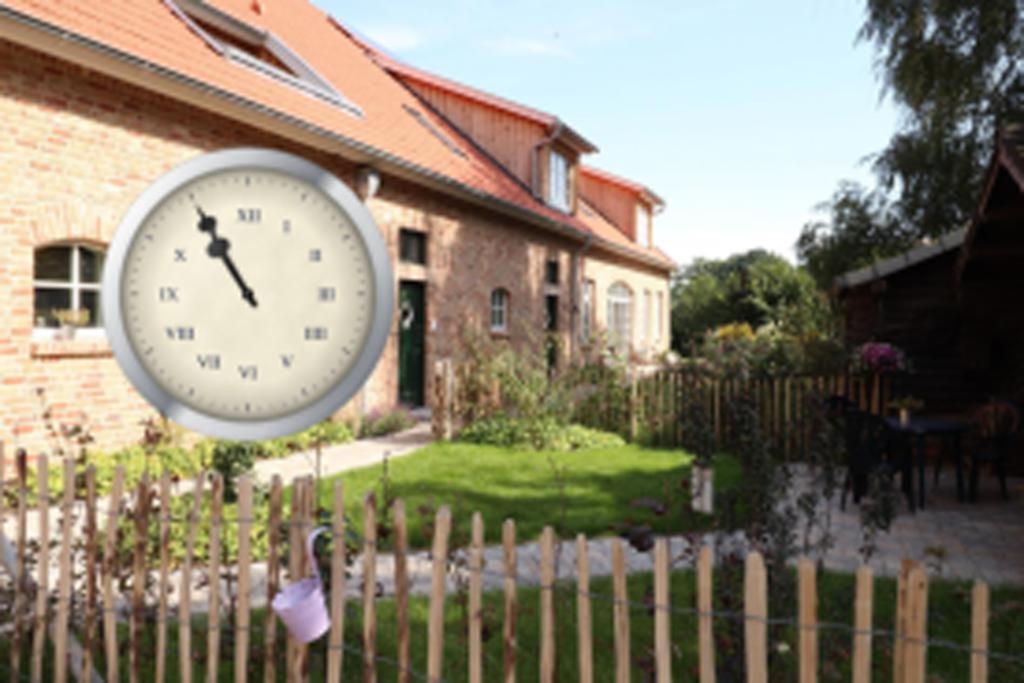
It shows h=10 m=55
